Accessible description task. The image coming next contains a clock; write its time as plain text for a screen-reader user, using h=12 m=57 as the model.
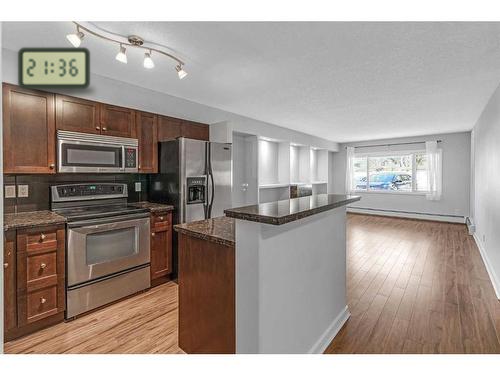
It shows h=21 m=36
